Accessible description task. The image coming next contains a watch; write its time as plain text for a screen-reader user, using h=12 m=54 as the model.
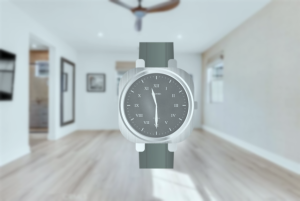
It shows h=11 m=30
